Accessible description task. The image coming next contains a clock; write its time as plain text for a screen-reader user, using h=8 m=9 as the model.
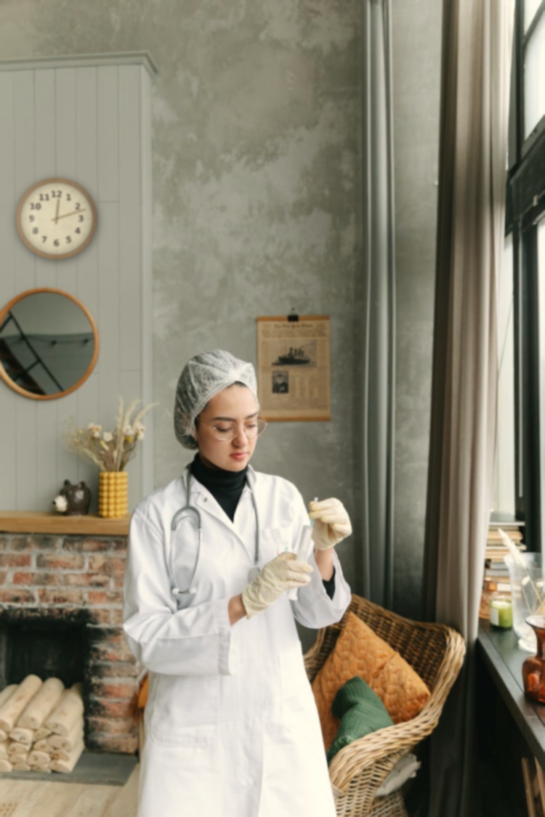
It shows h=12 m=12
